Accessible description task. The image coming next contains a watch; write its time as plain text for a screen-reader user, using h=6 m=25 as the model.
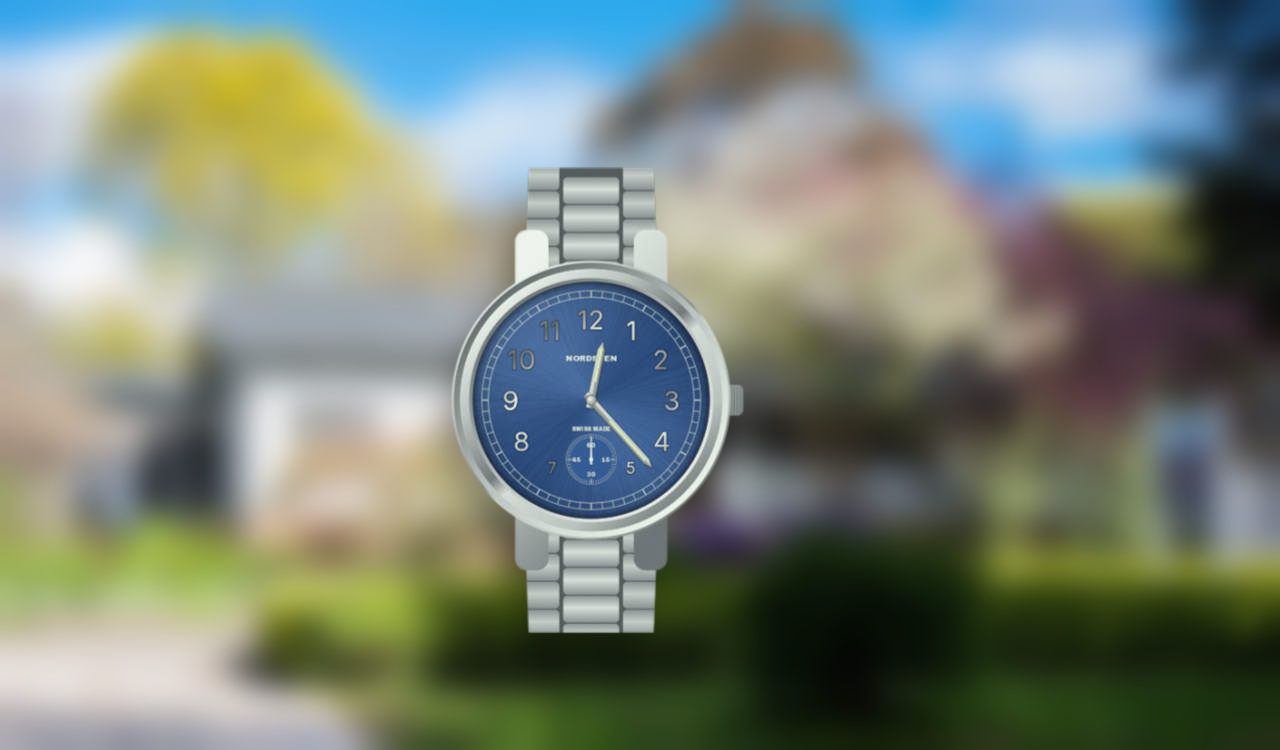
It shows h=12 m=23
